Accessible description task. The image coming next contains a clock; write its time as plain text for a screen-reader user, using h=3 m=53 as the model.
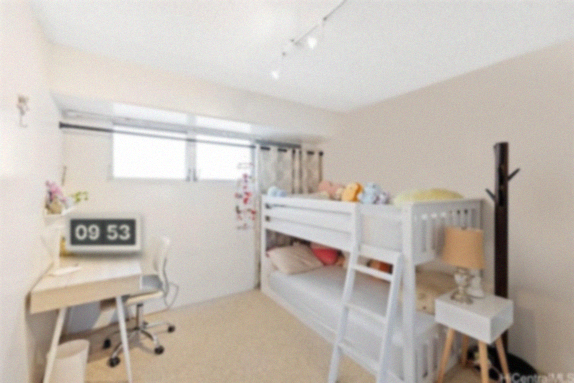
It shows h=9 m=53
